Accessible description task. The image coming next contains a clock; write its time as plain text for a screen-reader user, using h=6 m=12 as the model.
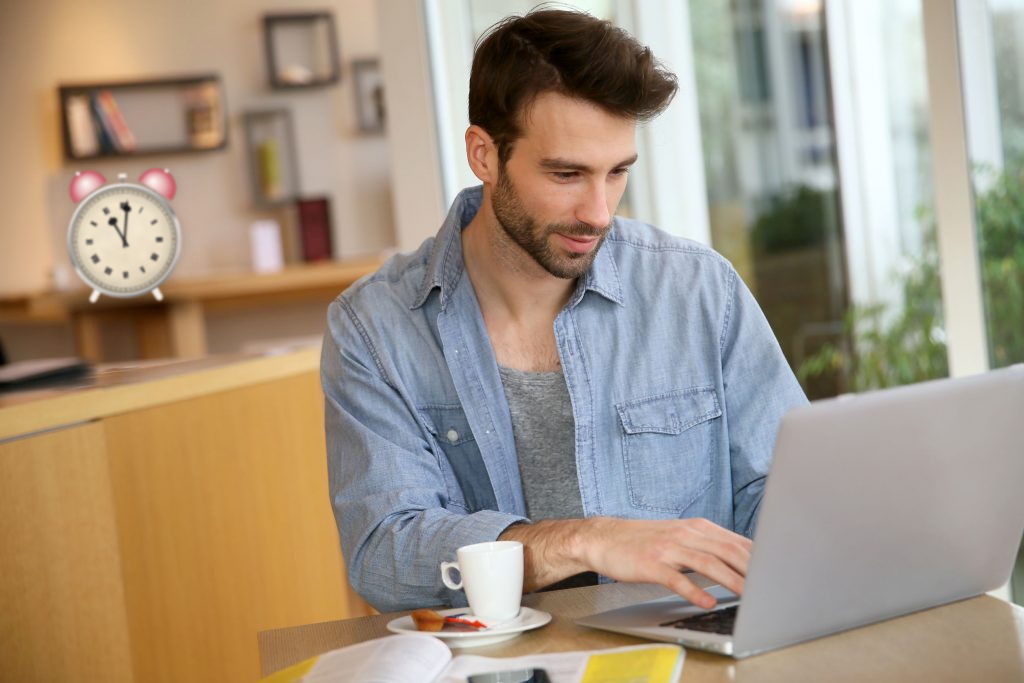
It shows h=11 m=1
